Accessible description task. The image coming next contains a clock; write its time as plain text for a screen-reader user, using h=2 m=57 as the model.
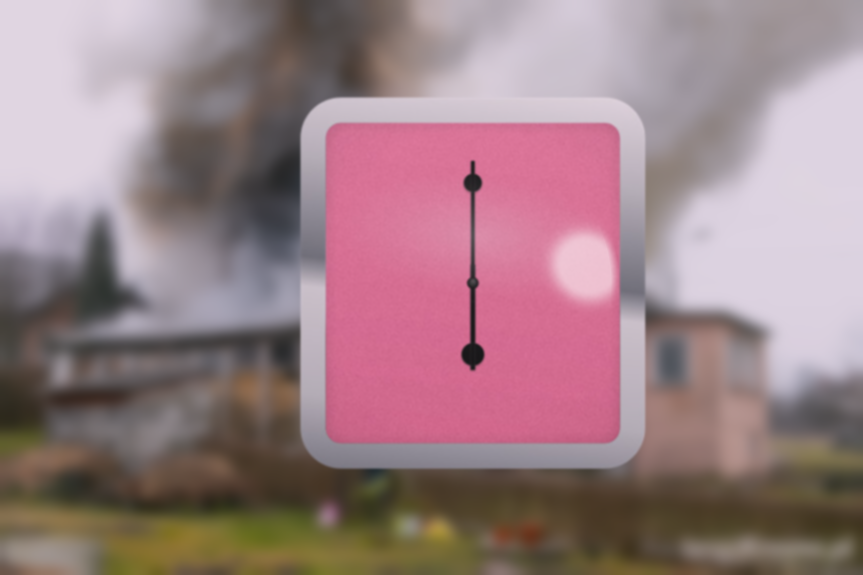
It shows h=6 m=0
